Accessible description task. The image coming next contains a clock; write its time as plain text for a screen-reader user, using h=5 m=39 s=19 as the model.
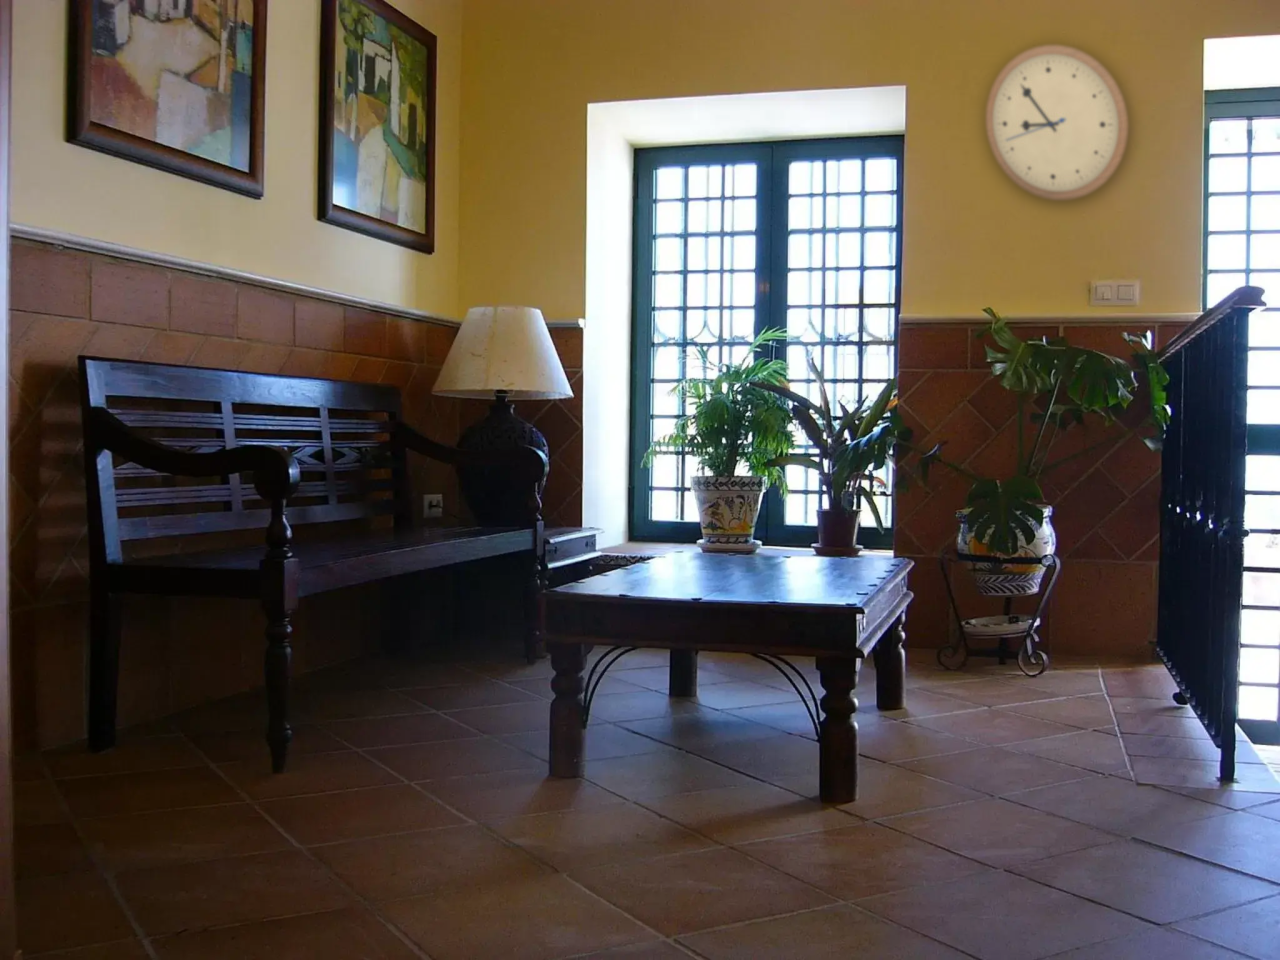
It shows h=8 m=53 s=42
